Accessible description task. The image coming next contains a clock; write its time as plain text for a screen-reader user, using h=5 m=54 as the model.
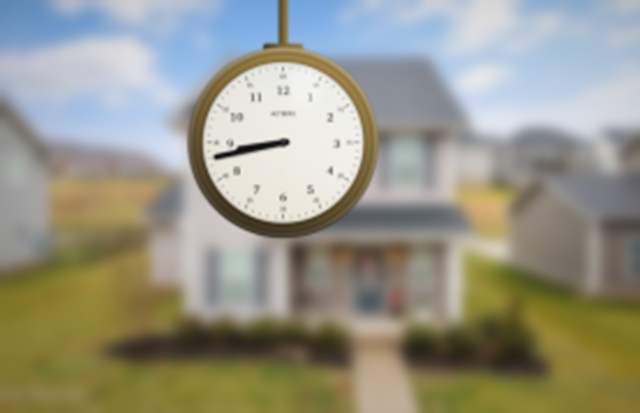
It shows h=8 m=43
